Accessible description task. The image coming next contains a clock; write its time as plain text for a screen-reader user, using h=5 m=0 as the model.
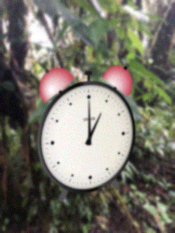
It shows h=1 m=0
